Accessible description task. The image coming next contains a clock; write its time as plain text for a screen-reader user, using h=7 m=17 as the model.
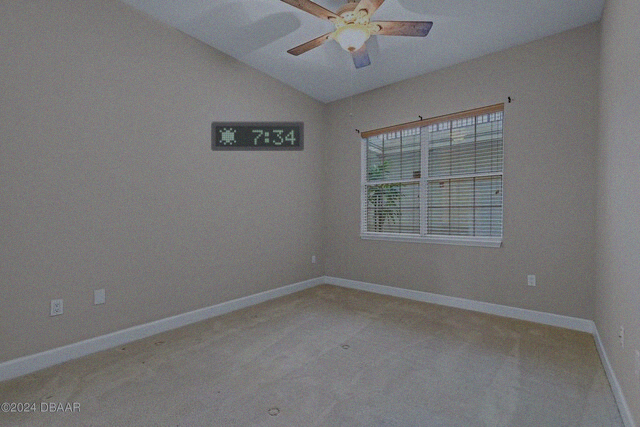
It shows h=7 m=34
